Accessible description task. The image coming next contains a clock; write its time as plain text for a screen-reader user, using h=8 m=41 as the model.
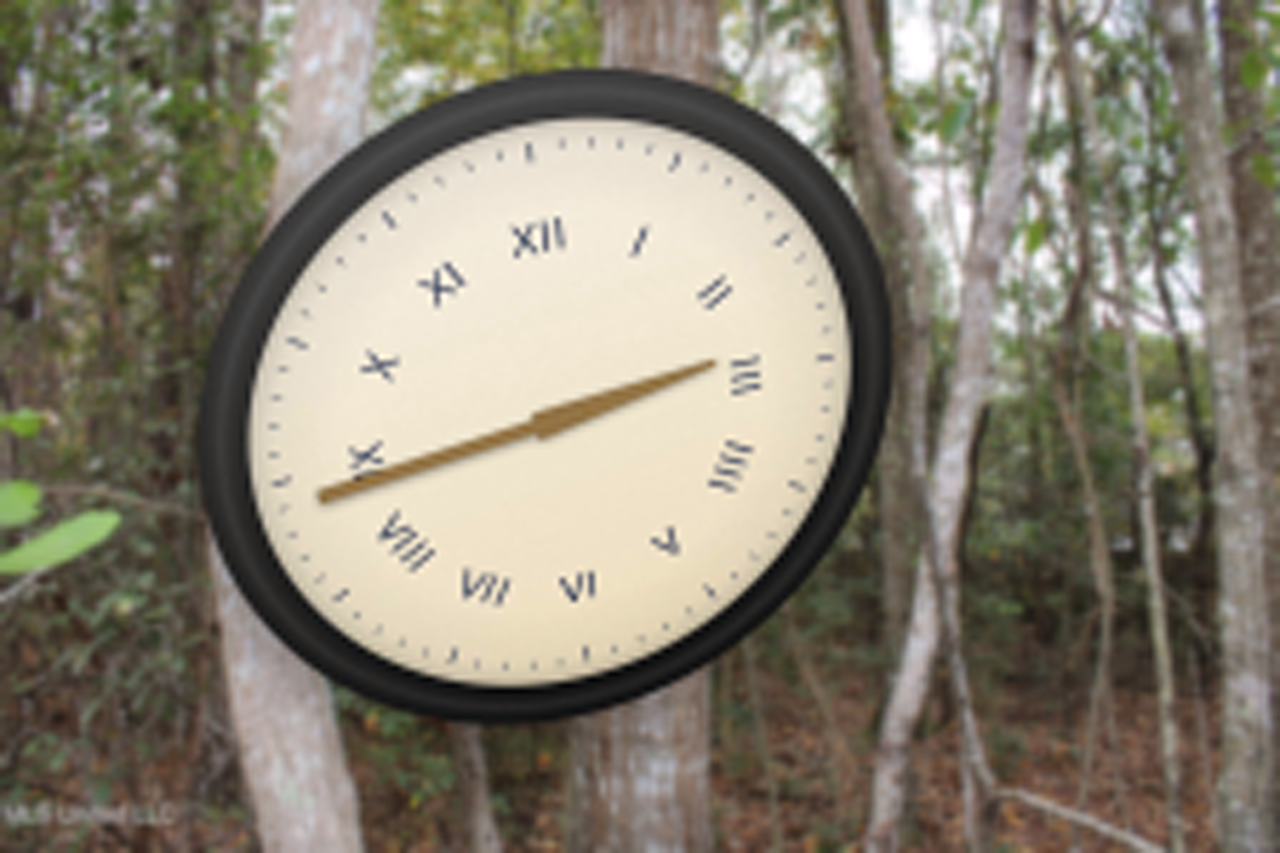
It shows h=2 m=44
